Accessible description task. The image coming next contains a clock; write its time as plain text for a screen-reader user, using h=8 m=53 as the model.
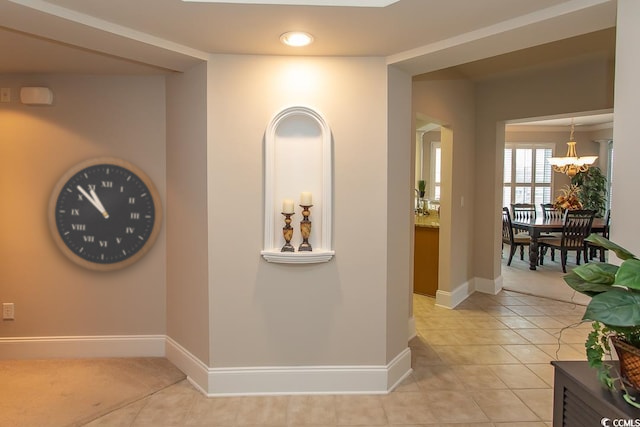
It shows h=10 m=52
